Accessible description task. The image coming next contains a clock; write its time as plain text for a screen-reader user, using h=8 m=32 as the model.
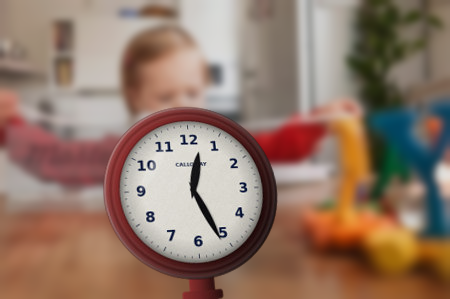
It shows h=12 m=26
